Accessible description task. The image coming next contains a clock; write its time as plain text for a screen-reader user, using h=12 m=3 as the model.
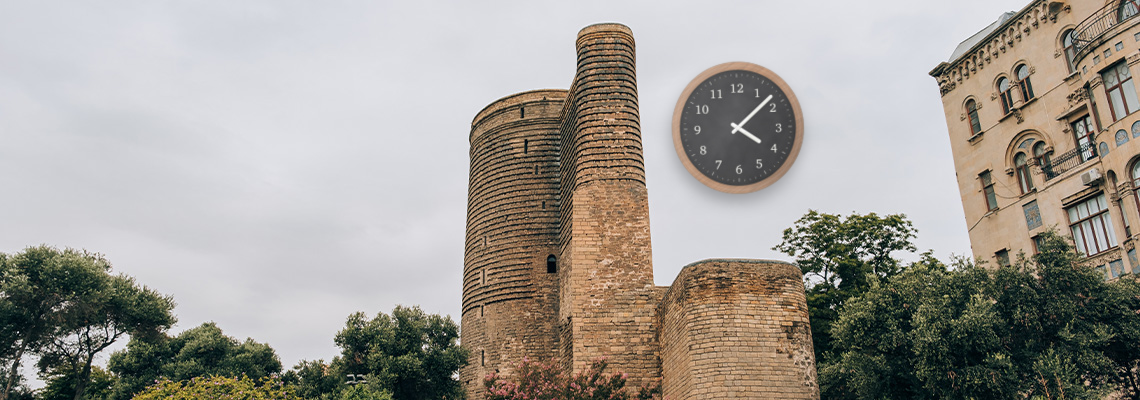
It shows h=4 m=8
